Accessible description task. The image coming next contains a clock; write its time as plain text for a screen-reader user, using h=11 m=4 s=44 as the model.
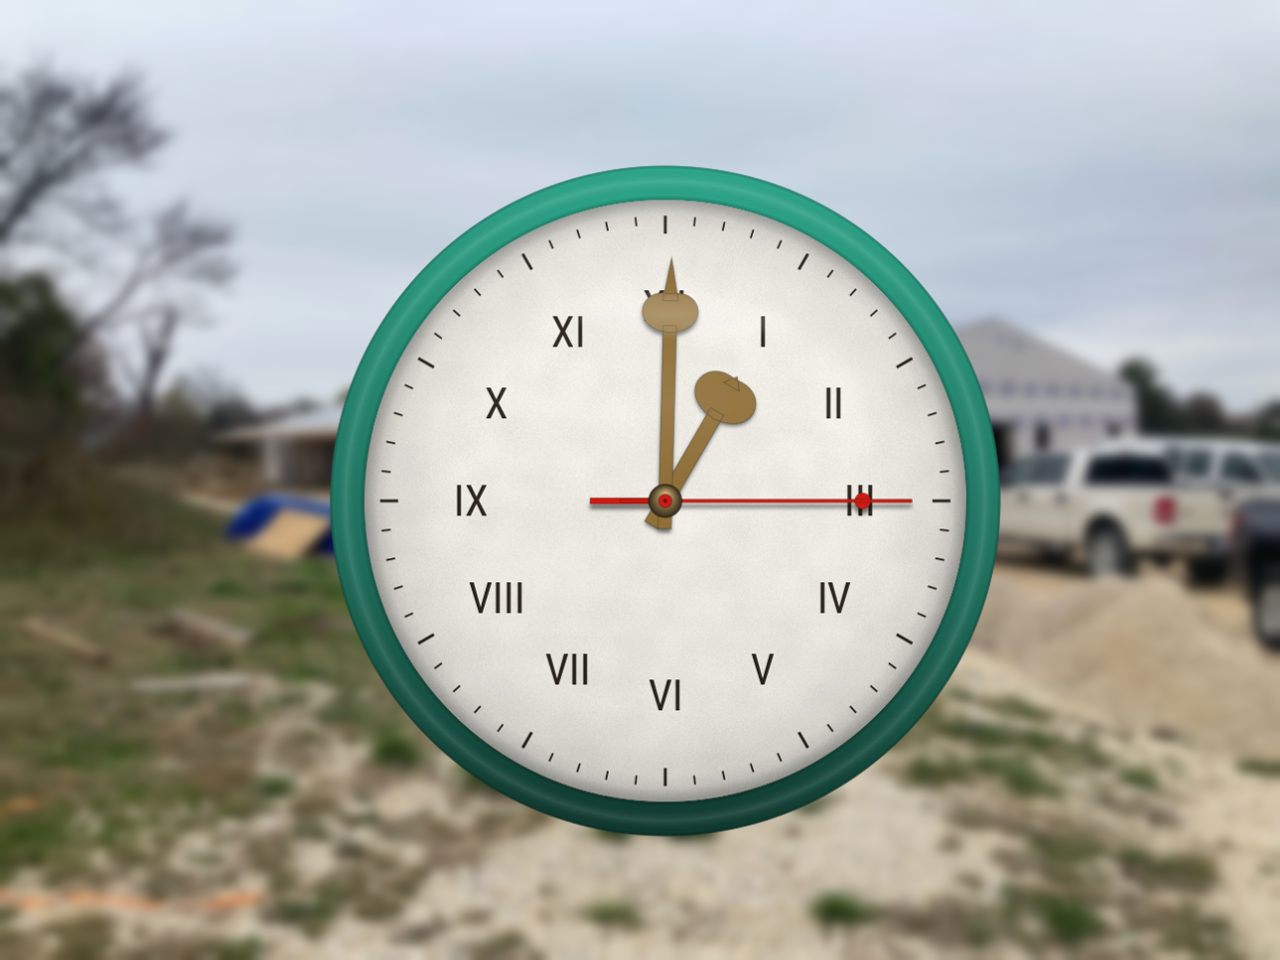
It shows h=1 m=0 s=15
